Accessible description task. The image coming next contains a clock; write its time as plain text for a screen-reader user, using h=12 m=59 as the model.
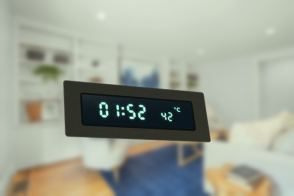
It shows h=1 m=52
